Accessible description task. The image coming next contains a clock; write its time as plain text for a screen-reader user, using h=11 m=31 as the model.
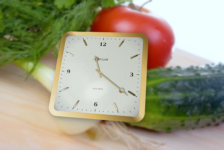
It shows h=11 m=21
